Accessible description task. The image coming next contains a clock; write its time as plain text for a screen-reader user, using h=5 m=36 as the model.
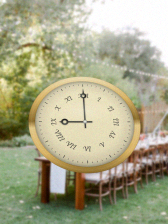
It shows h=9 m=0
